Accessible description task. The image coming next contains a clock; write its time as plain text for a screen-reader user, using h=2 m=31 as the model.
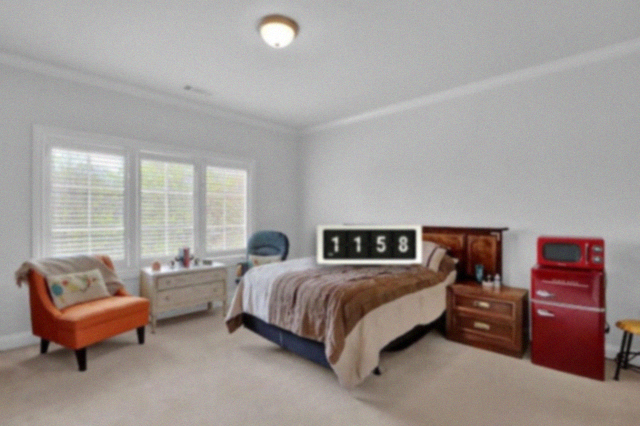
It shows h=11 m=58
